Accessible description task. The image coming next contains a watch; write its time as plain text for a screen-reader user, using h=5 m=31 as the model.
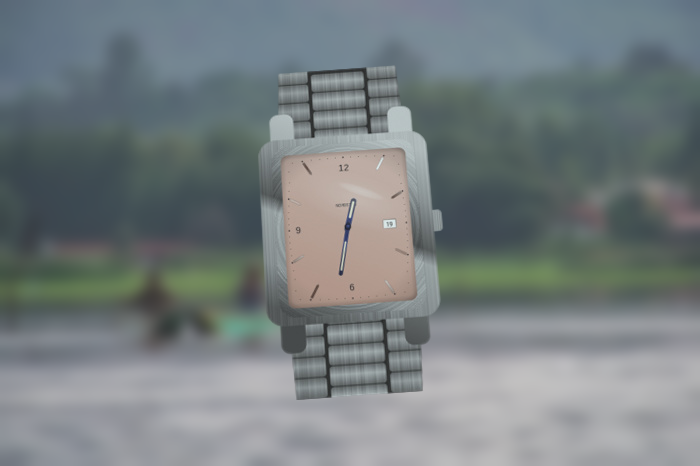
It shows h=12 m=32
